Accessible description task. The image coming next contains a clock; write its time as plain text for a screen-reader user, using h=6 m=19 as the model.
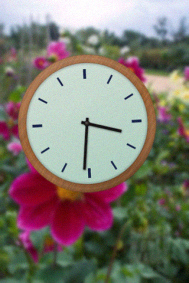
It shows h=3 m=31
